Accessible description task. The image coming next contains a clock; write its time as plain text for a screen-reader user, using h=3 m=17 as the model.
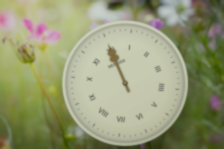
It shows h=12 m=0
